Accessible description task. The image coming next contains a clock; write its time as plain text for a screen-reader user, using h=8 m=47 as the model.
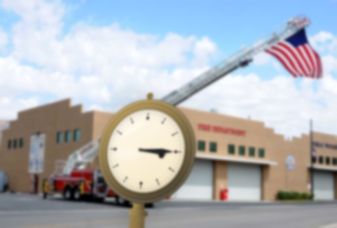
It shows h=3 m=15
